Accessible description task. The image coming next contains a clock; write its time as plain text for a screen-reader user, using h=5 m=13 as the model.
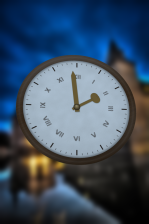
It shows h=1 m=59
